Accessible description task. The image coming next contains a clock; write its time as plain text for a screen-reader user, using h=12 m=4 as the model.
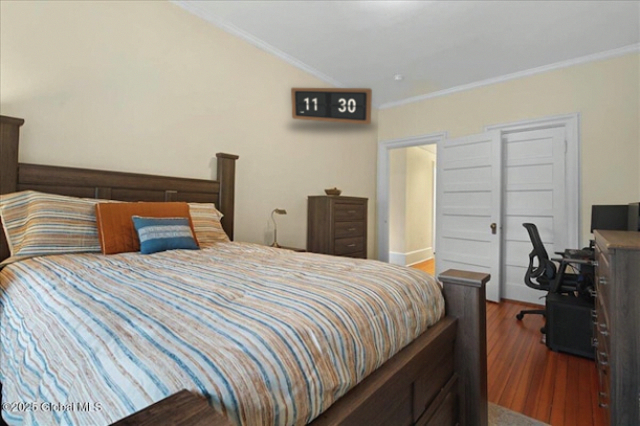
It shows h=11 m=30
